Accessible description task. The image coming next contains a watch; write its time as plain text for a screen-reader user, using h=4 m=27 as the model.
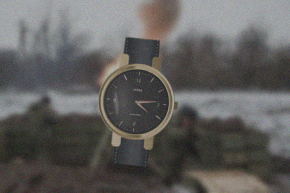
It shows h=4 m=14
